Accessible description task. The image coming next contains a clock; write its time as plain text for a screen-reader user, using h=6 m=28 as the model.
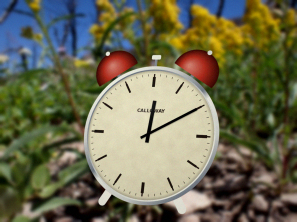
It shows h=12 m=10
